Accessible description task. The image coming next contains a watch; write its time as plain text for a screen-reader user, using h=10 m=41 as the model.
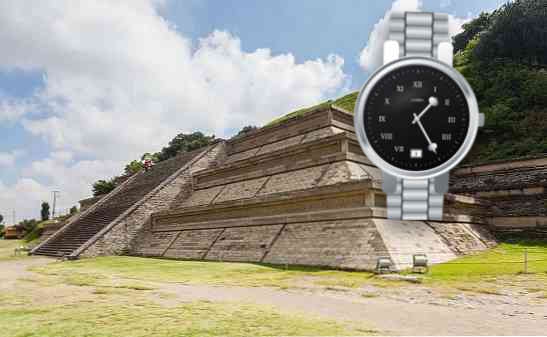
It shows h=1 m=25
